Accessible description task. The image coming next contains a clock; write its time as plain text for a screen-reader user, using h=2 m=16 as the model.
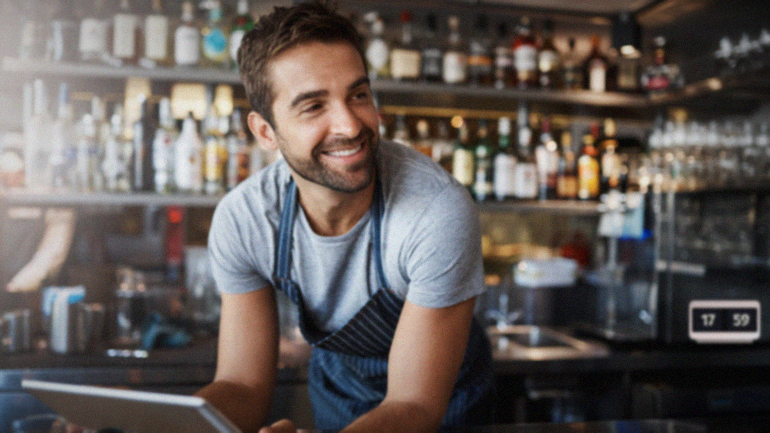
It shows h=17 m=59
